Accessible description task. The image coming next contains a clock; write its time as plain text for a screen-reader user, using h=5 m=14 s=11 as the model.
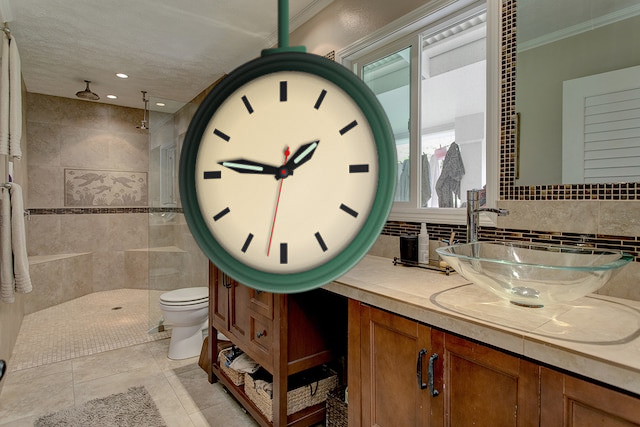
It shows h=1 m=46 s=32
